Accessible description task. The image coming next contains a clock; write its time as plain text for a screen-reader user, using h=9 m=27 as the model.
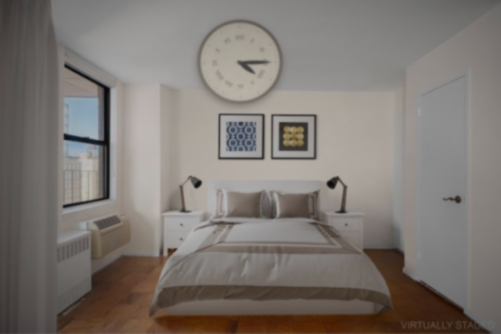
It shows h=4 m=15
